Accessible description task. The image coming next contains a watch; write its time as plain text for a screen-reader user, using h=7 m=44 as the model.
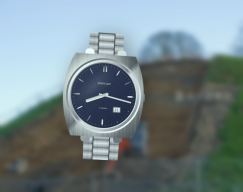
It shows h=8 m=17
